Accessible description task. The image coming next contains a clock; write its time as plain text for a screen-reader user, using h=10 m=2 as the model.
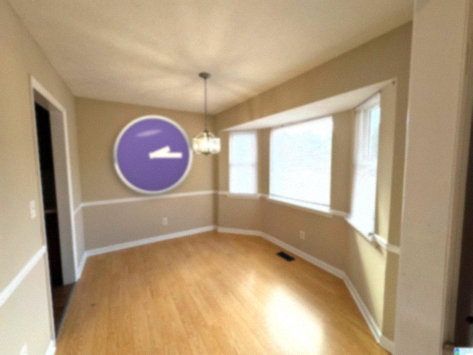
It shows h=2 m=15
